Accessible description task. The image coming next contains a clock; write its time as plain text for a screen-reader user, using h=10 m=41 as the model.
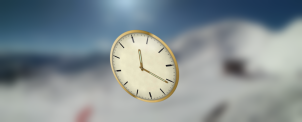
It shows h=12 m=21
